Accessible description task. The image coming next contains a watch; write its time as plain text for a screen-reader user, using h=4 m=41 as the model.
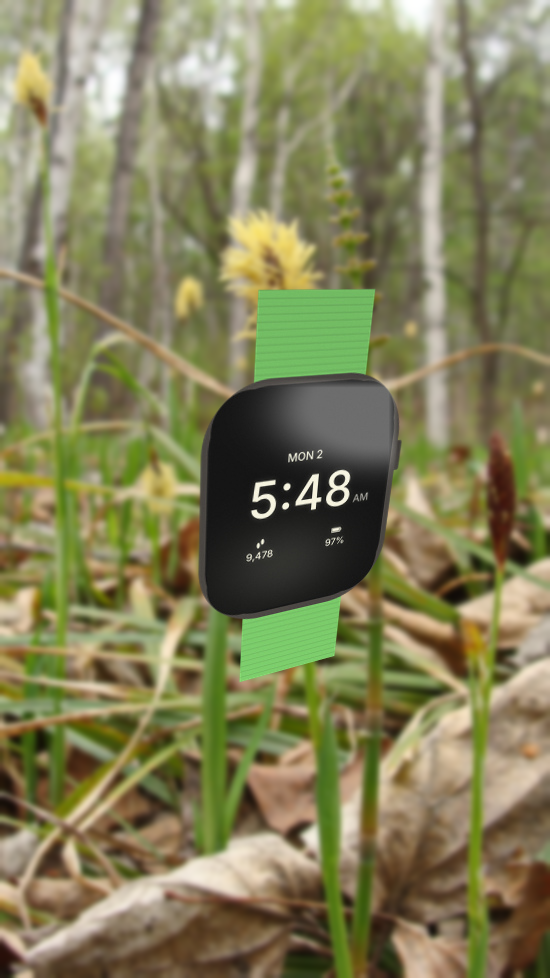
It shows h=5 m=48
